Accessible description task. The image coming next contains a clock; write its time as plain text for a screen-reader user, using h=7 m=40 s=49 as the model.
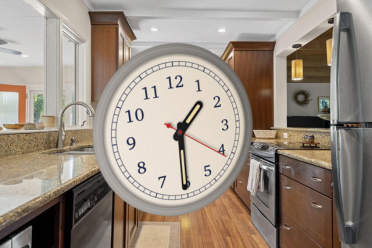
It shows h=1 m=30 s=21
